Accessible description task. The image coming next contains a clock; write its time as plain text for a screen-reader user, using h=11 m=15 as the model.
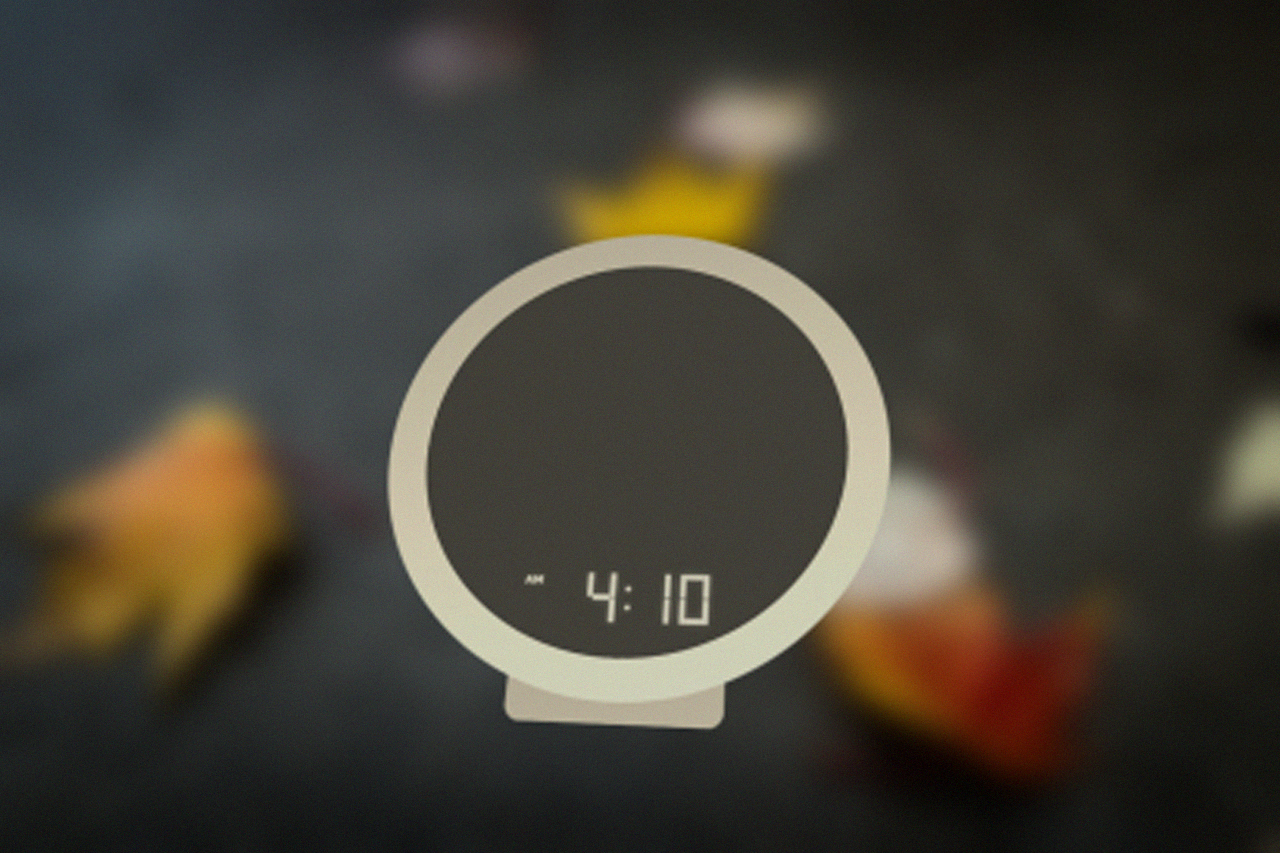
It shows h=4 m=10
